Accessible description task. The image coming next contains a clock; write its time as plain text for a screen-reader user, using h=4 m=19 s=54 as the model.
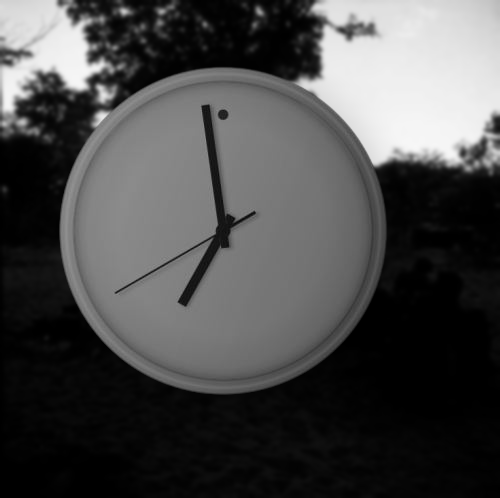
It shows h=6 m=58 s=40
